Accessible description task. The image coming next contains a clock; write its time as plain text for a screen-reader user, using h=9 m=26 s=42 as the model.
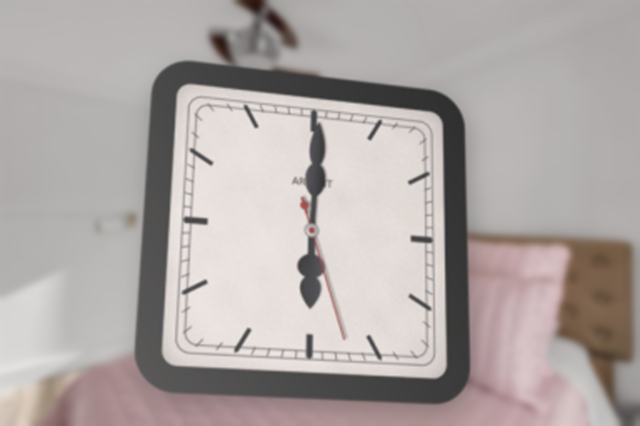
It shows h=6 m=0 s=27
